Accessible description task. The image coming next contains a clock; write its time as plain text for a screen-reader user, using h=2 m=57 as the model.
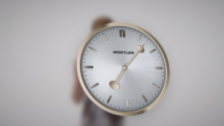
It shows h=7 m=7
